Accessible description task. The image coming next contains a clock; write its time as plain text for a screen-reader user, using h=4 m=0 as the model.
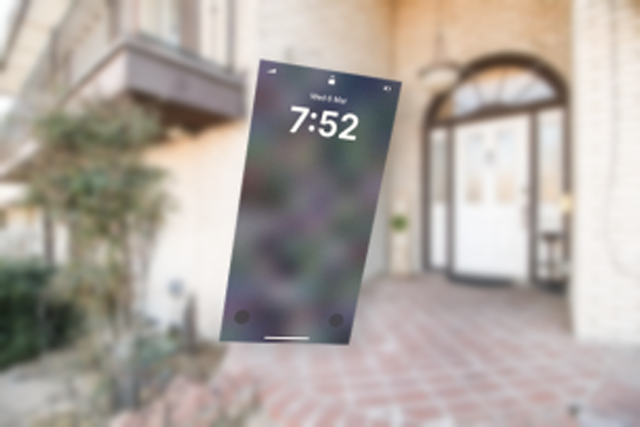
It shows h=7 m=52
